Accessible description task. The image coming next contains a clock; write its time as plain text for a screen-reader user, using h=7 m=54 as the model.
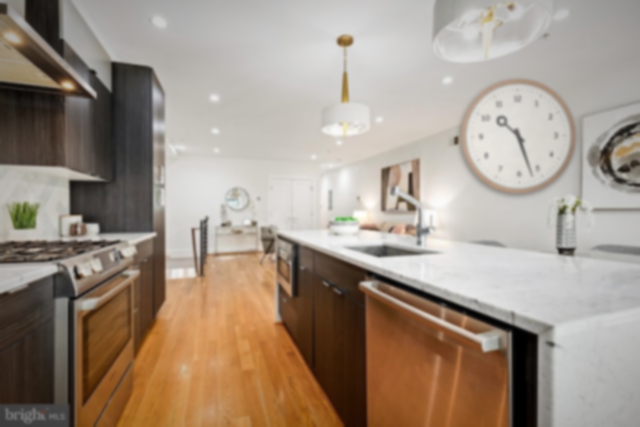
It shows h=10 m=27
